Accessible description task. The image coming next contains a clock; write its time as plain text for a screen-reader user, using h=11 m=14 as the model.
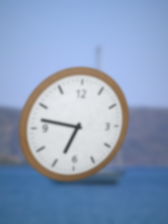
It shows h=6 m=47
